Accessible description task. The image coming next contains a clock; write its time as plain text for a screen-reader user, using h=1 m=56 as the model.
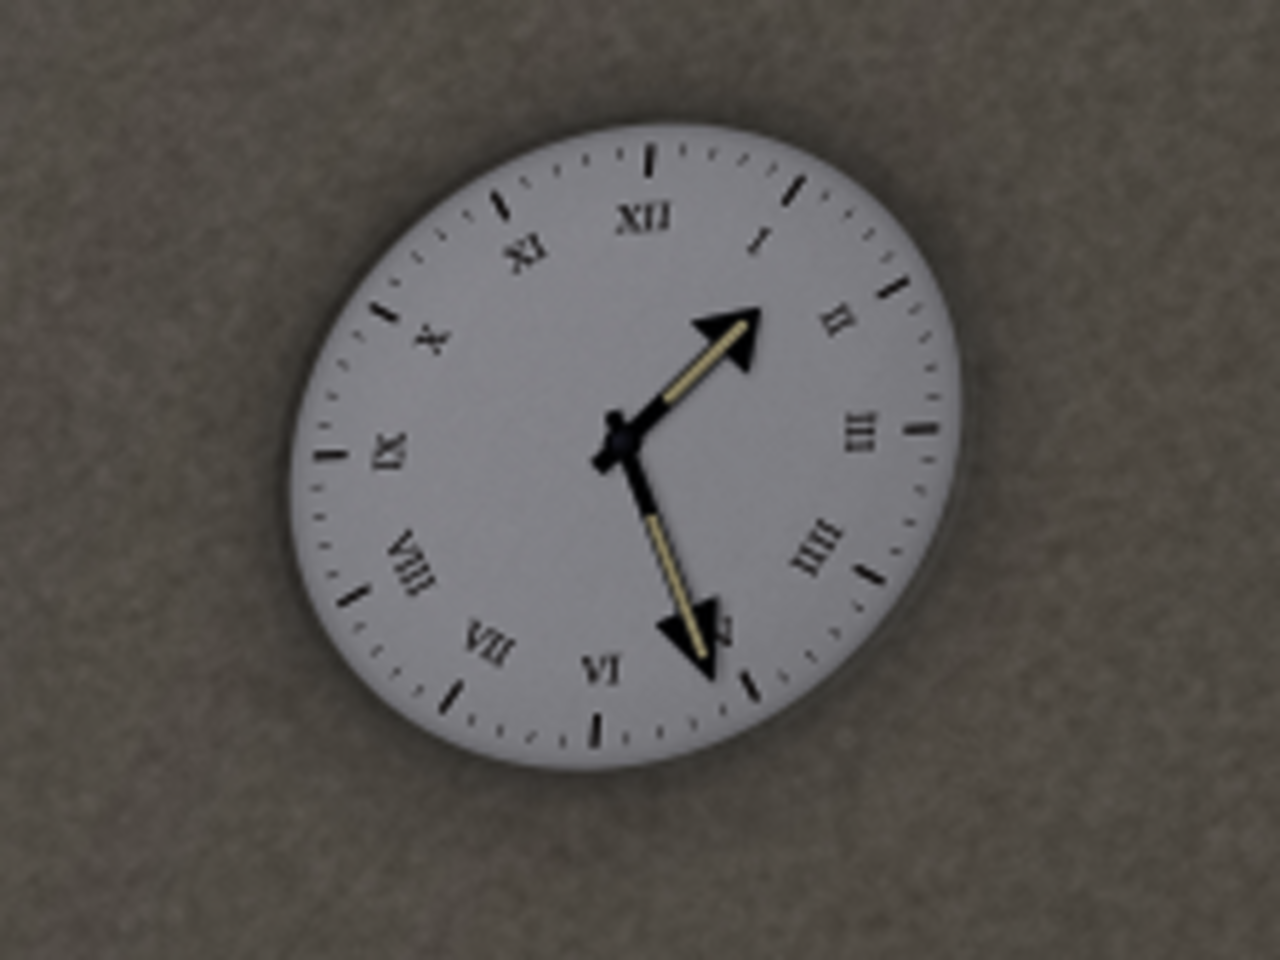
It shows h=1 m=26
